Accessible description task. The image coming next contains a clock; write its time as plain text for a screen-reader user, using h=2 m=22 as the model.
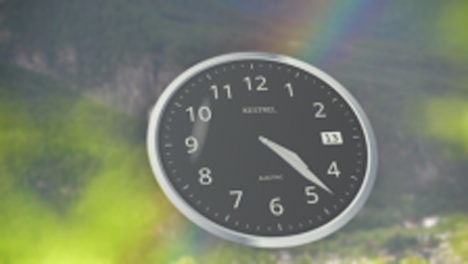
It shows h=4 m=23
